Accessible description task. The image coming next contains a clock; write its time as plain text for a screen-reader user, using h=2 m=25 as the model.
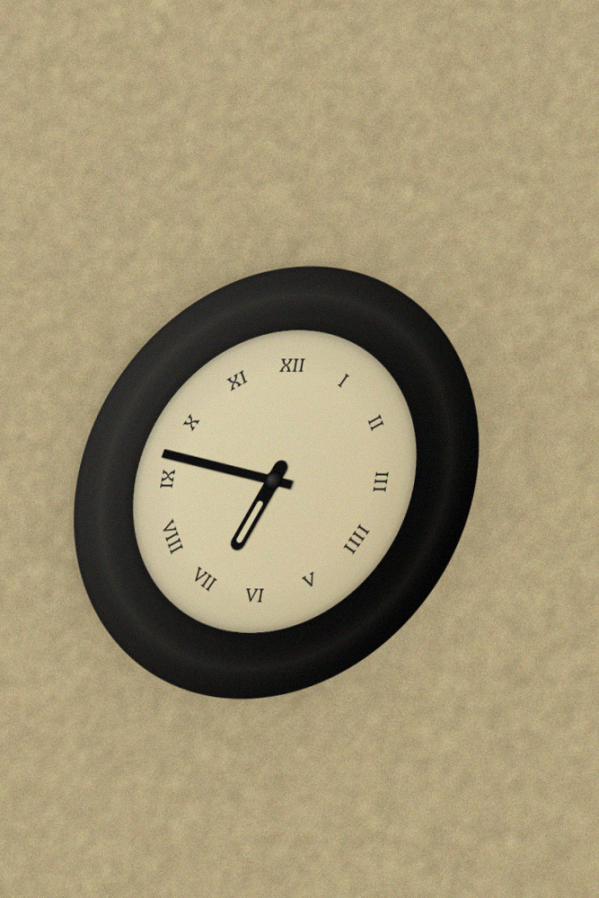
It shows h=6 m=47
